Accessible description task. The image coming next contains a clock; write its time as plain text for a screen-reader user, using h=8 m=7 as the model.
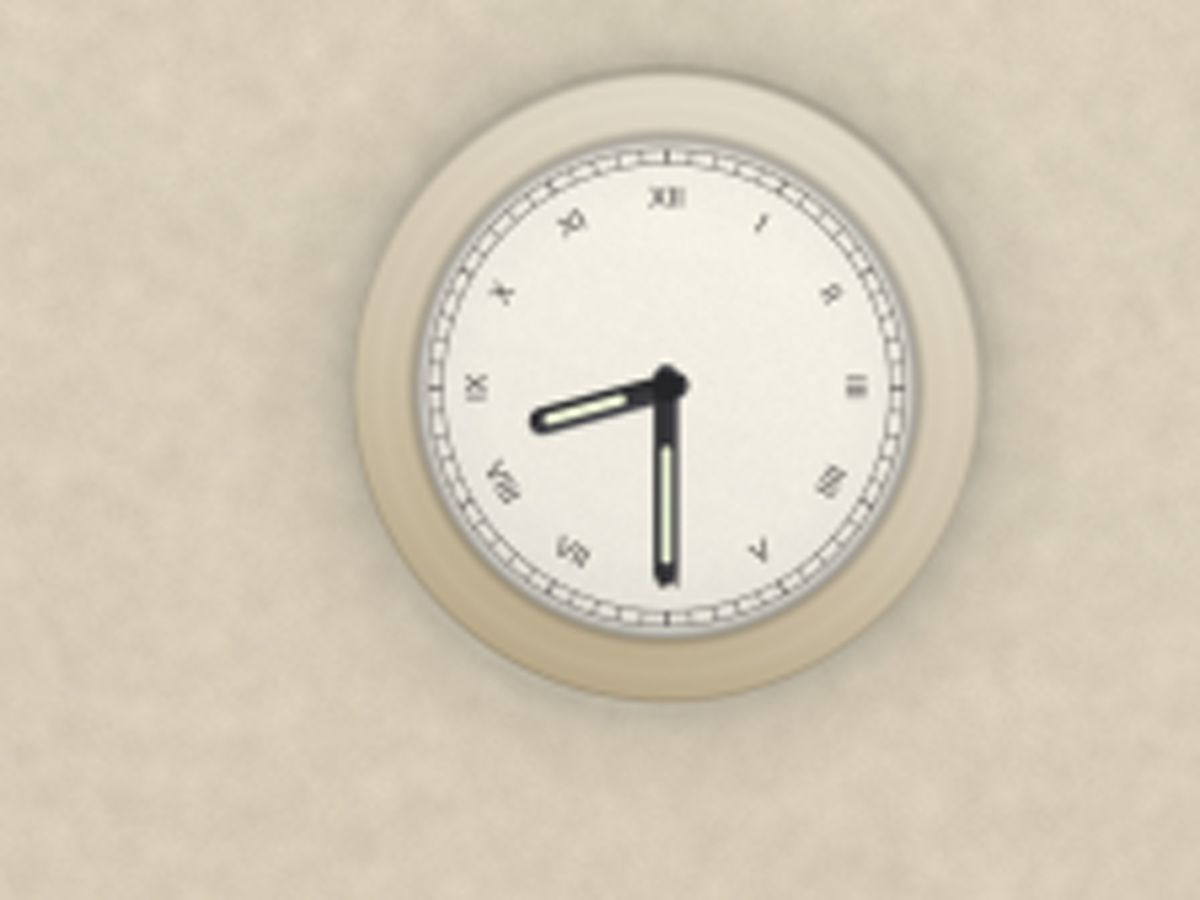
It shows h=8 m=30
